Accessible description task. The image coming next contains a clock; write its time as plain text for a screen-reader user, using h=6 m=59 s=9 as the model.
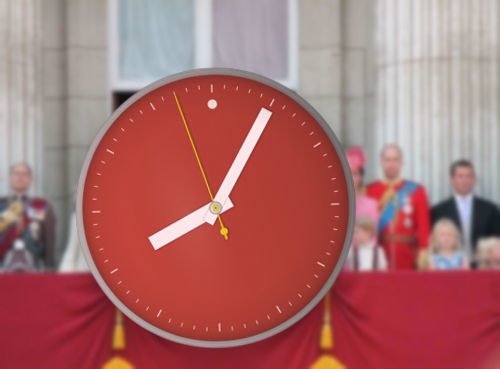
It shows h=8 m=4 s=57
